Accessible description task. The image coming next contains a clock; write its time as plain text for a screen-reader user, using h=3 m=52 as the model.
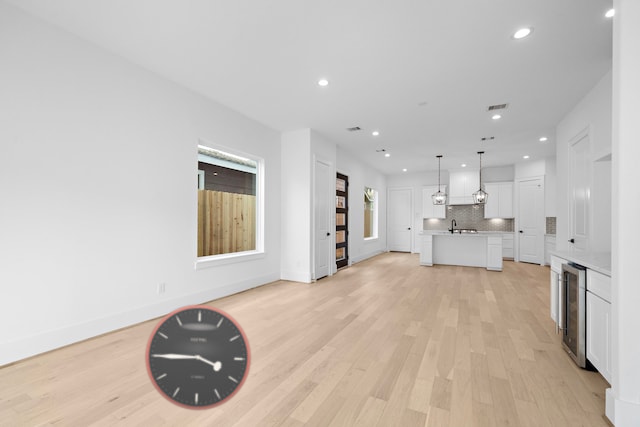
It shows h=3 m=45
